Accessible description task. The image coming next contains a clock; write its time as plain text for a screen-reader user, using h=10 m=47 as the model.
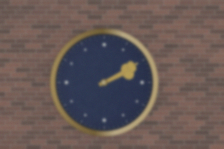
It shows h=2 m=10
